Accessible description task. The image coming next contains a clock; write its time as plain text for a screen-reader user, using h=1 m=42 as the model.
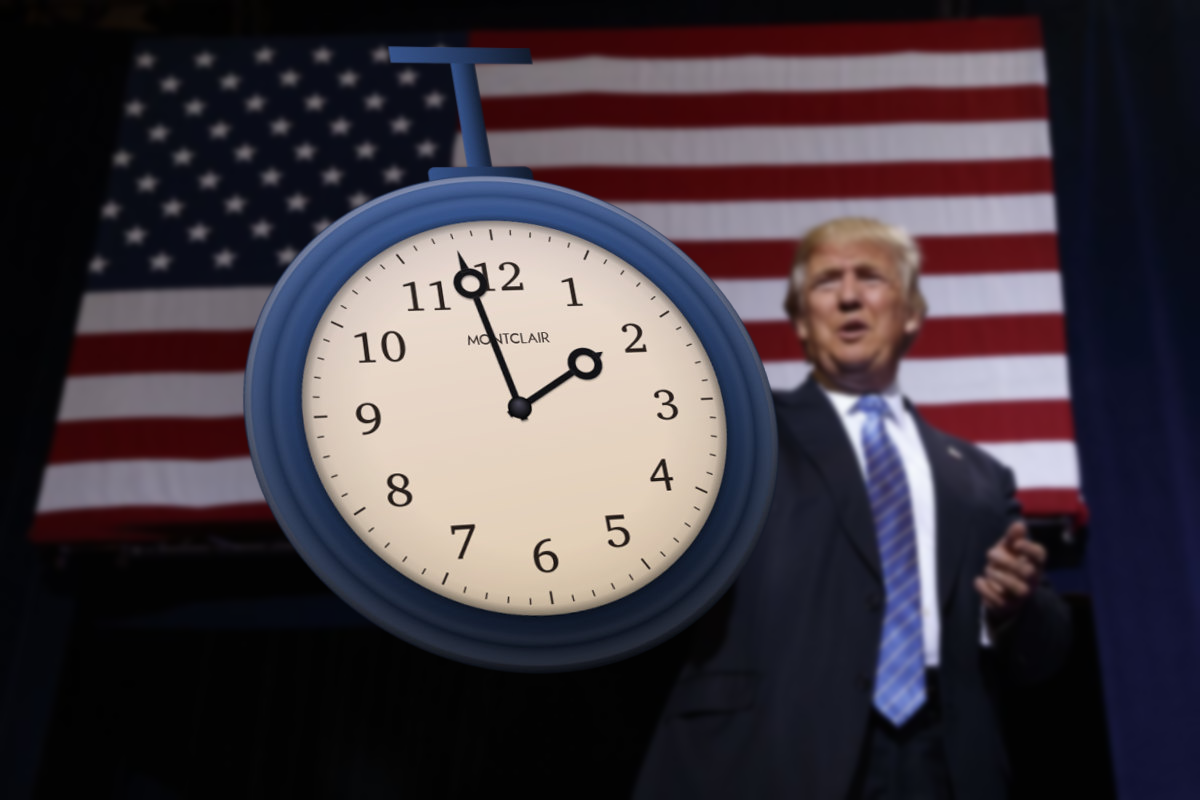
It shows h=1 m=58
